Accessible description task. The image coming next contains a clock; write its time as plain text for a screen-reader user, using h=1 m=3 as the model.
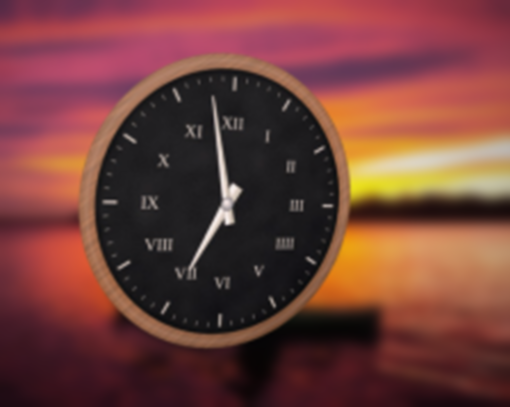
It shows h=6 m=58
